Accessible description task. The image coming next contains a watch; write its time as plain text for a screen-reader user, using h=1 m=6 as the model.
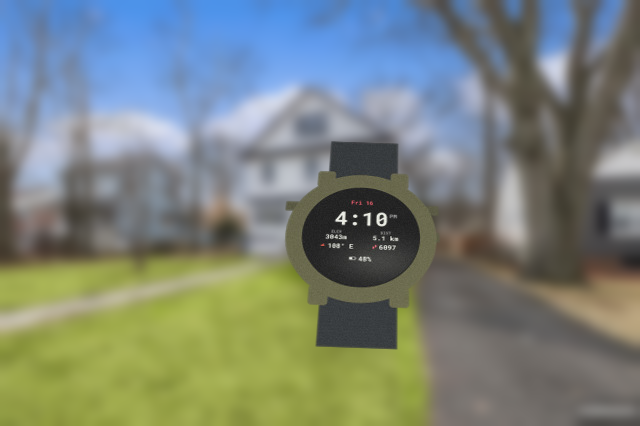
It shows h=4 m=10
